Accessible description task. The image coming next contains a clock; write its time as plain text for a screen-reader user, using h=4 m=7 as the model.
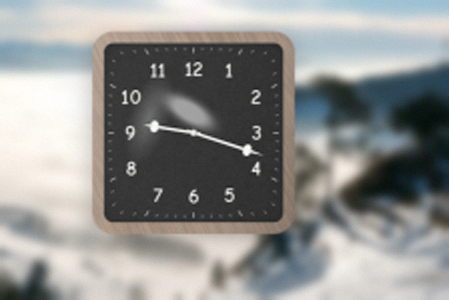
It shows h=9 m=18
